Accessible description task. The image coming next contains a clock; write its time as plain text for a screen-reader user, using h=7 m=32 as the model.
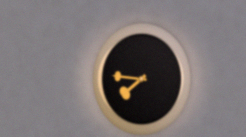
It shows h=7 m=46
